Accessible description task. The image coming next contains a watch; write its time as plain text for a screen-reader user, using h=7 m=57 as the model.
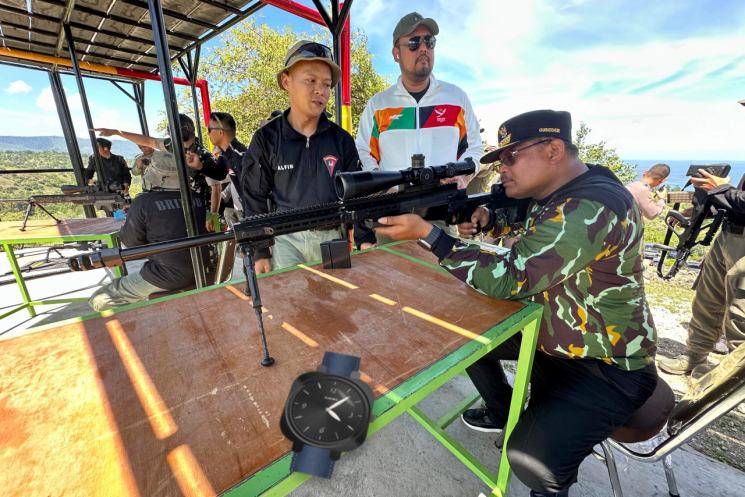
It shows h=4 m=7
